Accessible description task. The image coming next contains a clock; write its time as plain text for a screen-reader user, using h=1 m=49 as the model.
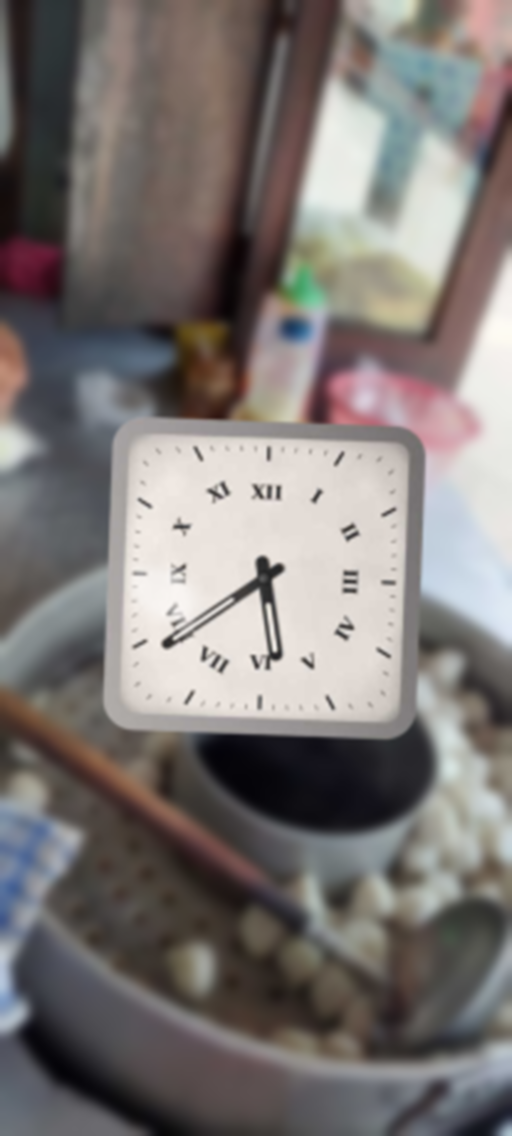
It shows h=5 m=39
